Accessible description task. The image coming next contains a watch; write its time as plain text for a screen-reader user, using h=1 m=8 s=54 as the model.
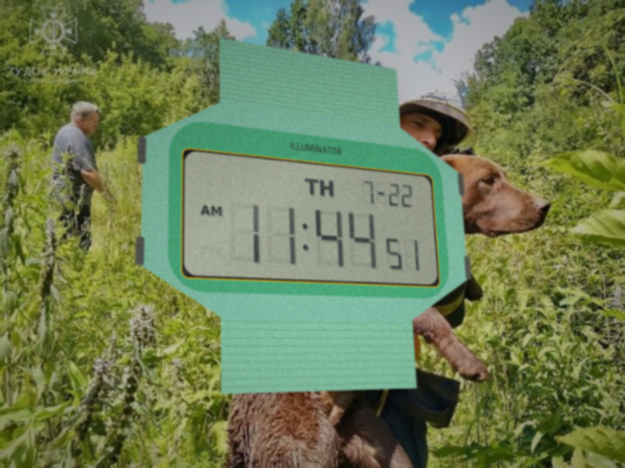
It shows h=11 m=44 s=51
